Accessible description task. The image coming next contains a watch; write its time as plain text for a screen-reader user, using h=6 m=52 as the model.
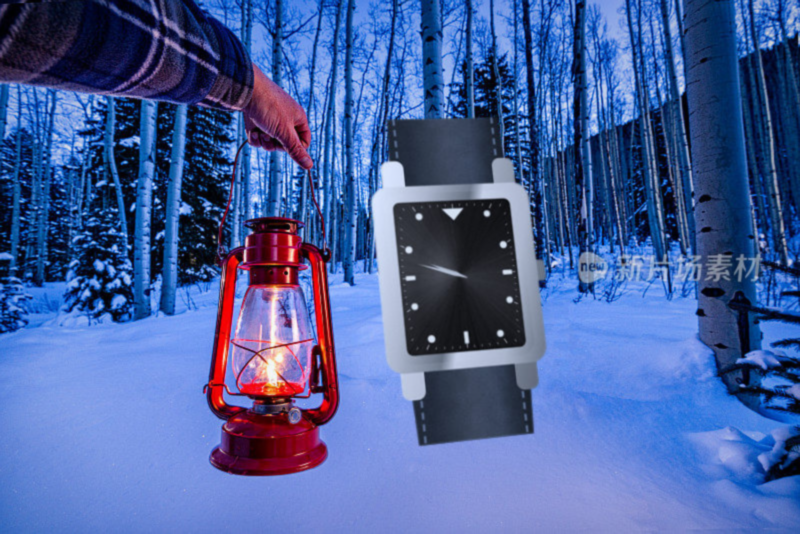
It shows h=9 m=48
